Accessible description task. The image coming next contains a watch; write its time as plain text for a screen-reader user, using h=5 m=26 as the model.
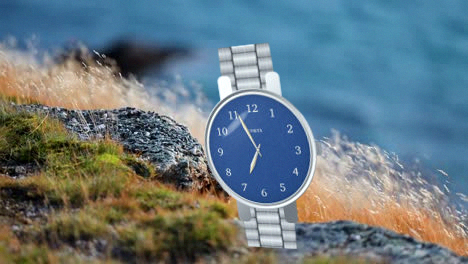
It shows h=6 m=56
